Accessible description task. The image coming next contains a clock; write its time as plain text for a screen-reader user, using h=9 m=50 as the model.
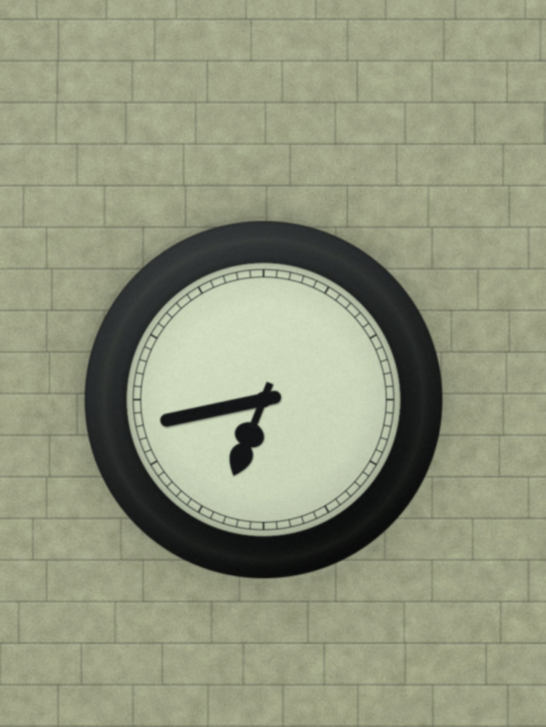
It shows h=6 m=43
